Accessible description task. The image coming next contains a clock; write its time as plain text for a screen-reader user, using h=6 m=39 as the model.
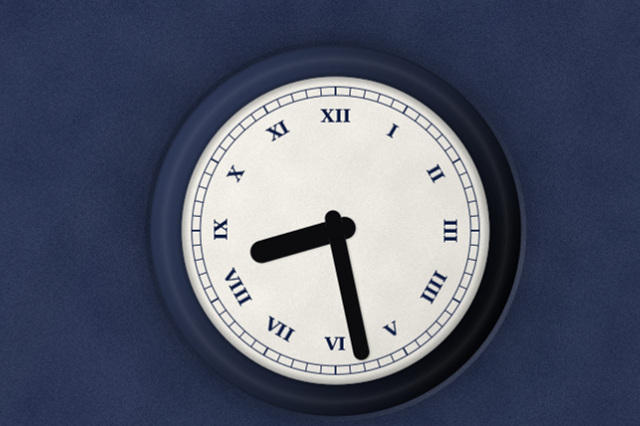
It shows h=8 m=28
